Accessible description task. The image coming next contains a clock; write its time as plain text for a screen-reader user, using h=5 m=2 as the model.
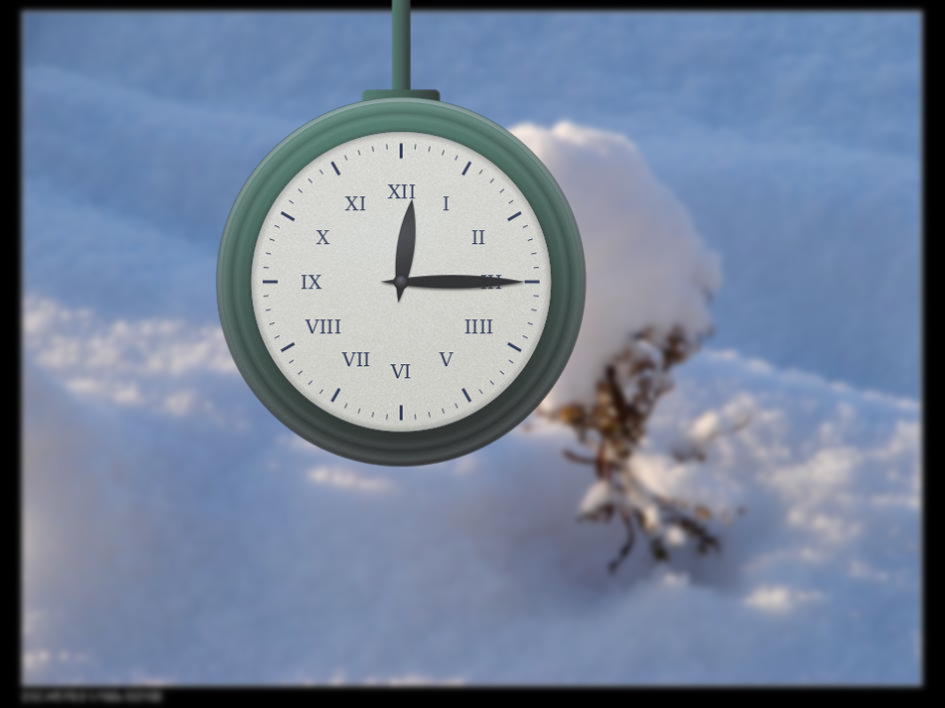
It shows h=12 m=15
